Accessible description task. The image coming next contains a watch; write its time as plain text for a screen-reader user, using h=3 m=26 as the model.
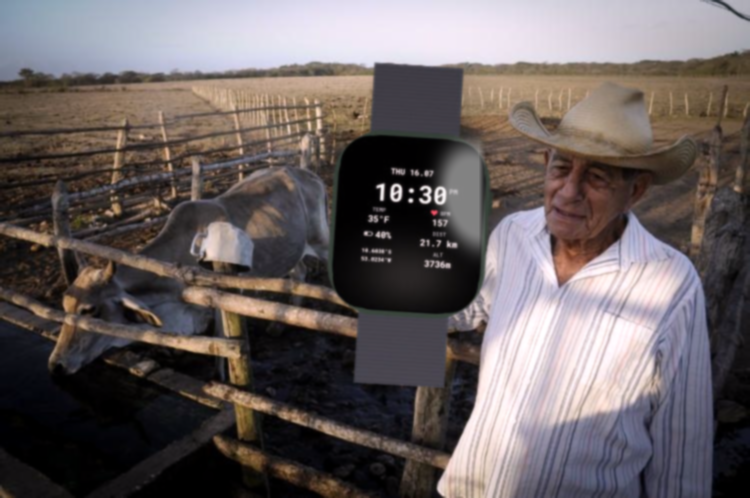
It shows h=10 m=30
